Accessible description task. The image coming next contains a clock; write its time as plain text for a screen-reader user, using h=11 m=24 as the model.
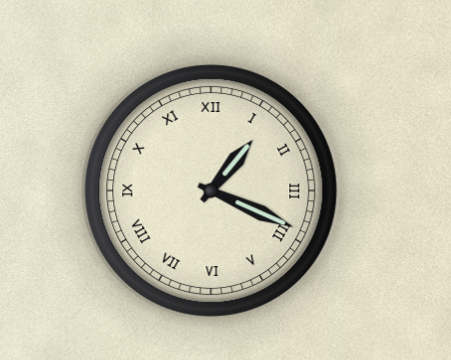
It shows h=1 m=19
